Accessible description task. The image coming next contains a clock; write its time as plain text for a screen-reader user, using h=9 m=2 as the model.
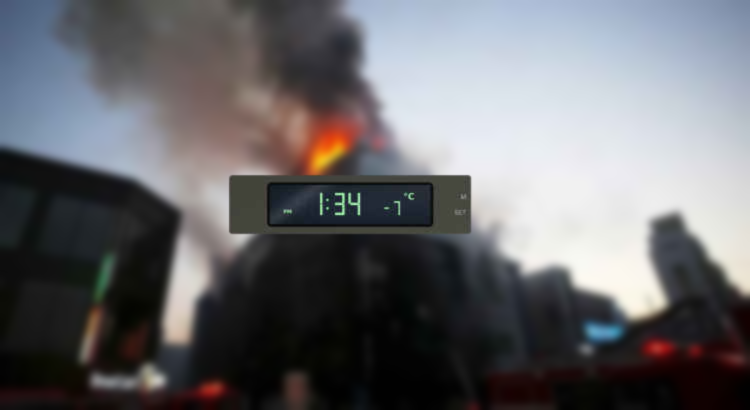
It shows h=1 m=34
